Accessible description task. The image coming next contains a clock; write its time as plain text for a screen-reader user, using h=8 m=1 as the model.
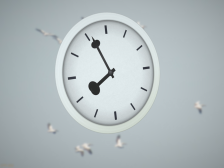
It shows h=7 m=56
